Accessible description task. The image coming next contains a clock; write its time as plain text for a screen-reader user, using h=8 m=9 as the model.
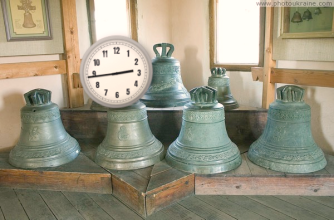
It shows h=2 m=44
